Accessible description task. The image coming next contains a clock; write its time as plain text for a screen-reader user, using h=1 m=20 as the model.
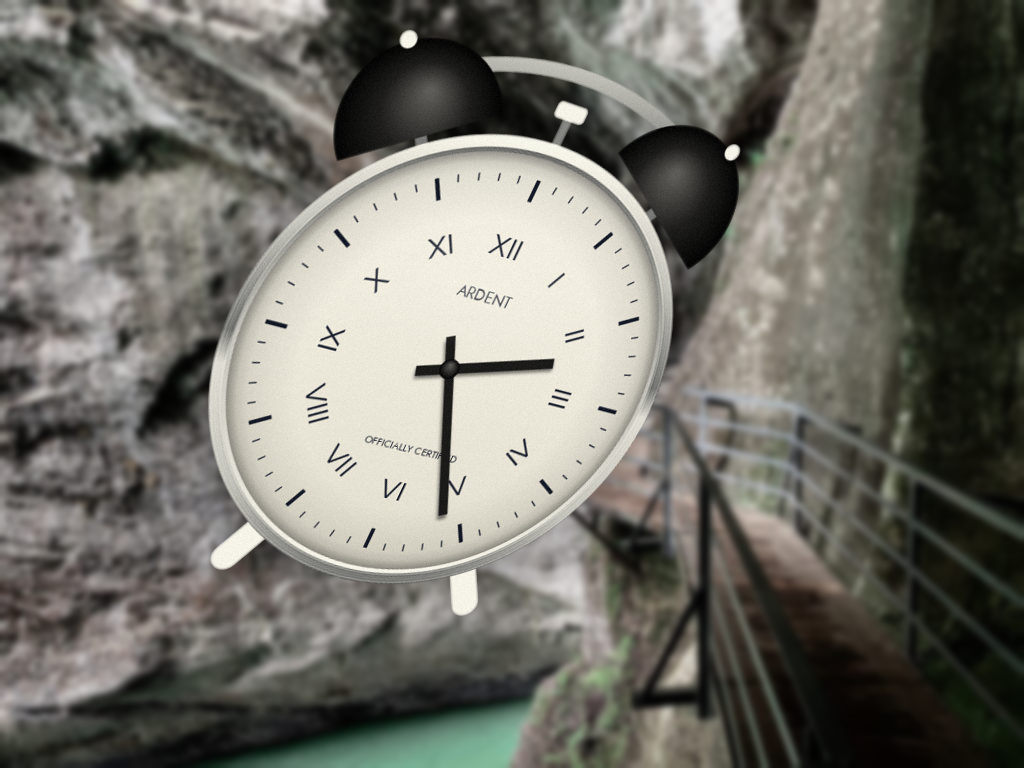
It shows h=2 m=26
